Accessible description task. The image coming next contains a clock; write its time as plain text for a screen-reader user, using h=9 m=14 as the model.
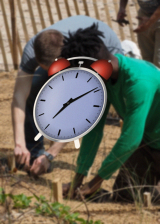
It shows h=7 m=9
